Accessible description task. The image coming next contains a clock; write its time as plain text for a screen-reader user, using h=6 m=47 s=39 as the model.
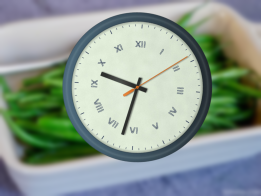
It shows h=9 m=32 s=9
